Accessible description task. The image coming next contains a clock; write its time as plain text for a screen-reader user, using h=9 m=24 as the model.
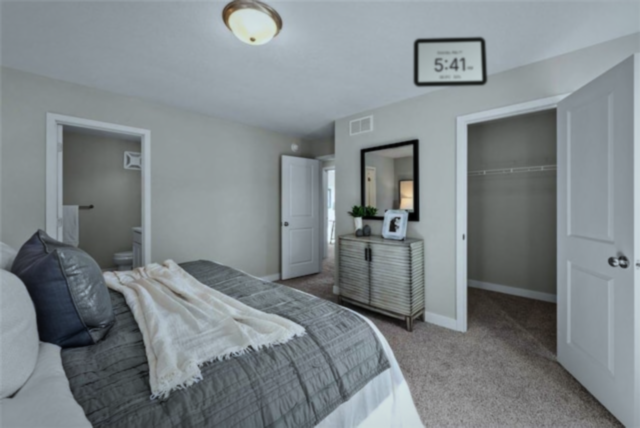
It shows h=5 m=41
